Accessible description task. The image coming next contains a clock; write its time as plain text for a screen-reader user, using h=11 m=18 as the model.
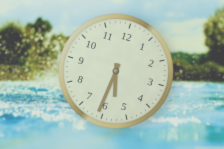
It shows h=5 m=31
